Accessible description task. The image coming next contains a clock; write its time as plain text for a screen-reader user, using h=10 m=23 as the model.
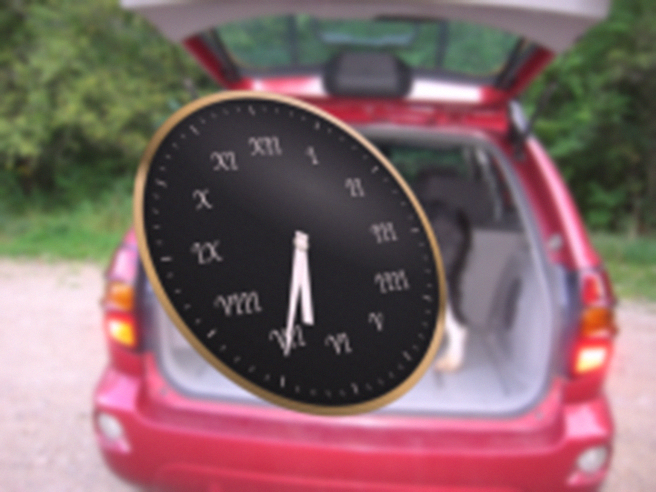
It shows h=6 m=35
